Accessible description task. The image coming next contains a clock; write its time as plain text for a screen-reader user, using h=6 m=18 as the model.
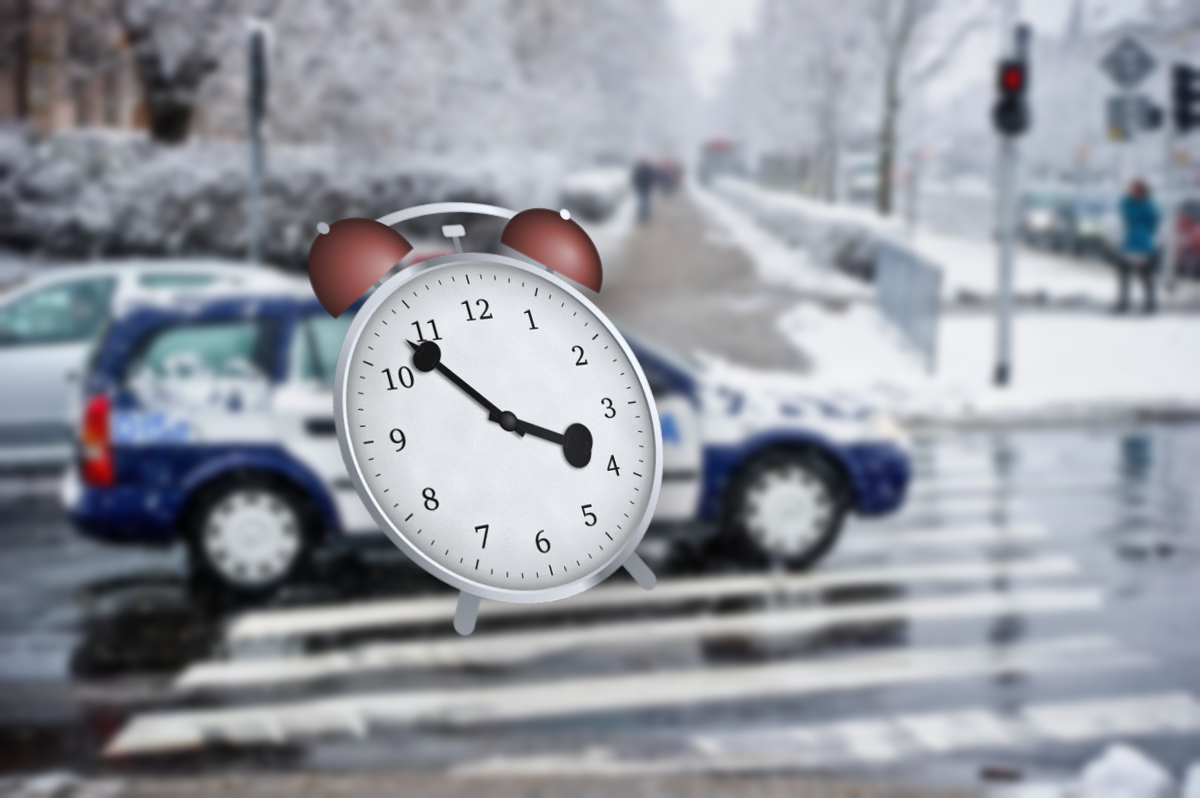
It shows h=3 m=53
